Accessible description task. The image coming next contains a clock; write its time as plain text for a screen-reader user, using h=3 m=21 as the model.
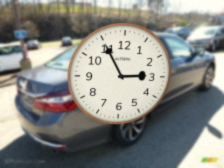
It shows h=2 m=55
